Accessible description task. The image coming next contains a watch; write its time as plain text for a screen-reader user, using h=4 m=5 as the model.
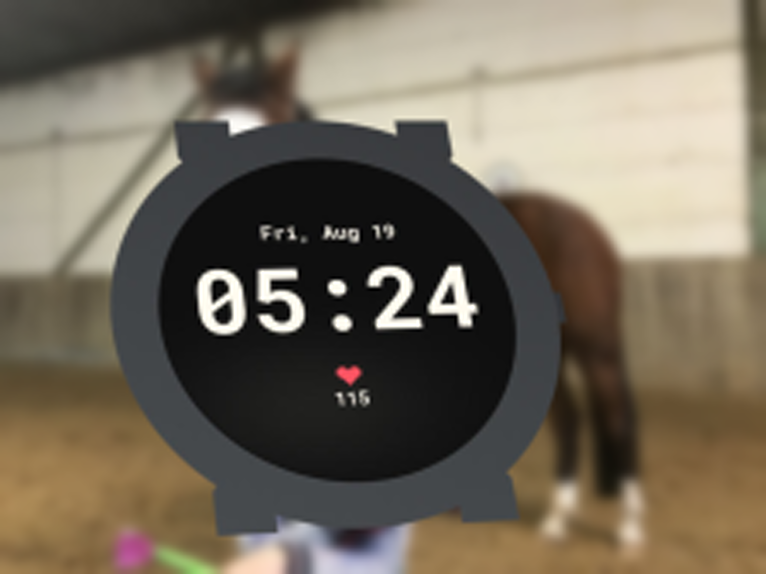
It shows h=5 m=24
